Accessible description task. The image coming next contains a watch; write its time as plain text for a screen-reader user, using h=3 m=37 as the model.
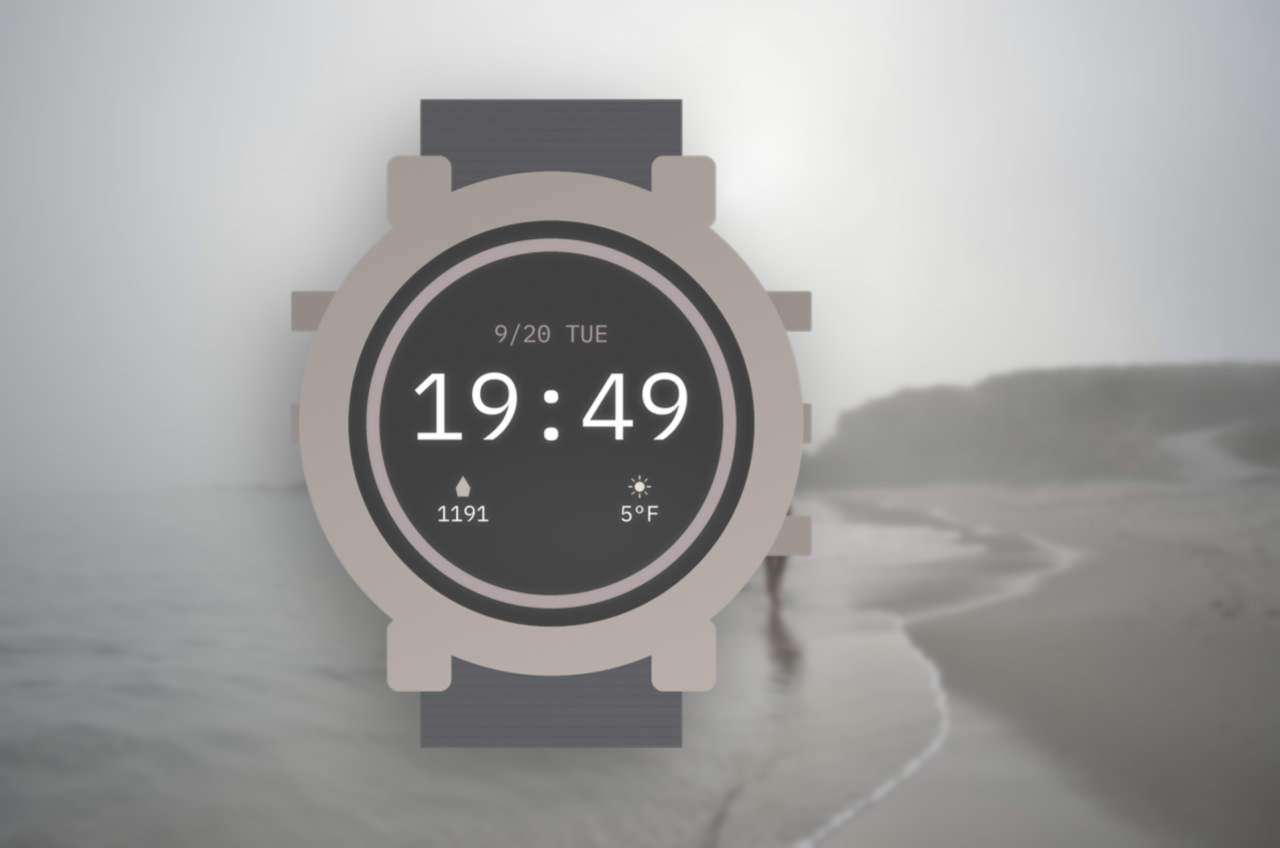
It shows h=19 m=49
